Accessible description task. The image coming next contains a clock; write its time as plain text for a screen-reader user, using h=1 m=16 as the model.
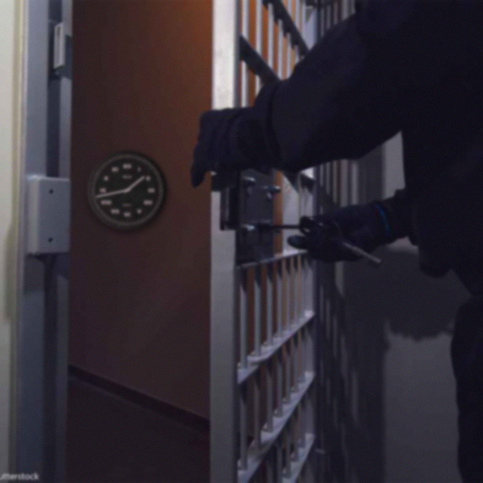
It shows h=1 m=43
